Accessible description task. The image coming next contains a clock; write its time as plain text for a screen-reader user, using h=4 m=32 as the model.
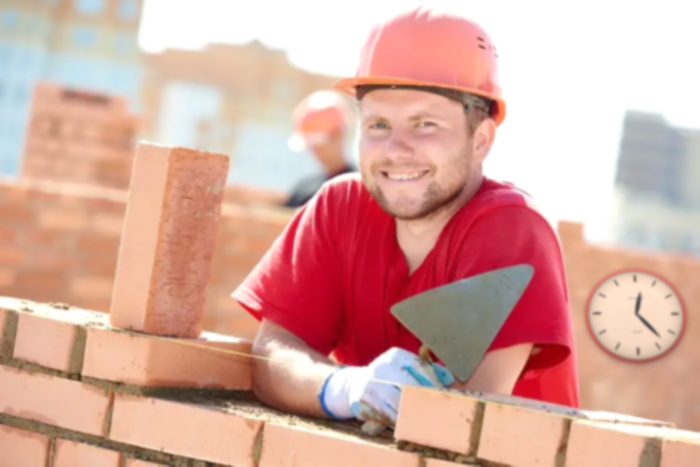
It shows h=12 m=23
